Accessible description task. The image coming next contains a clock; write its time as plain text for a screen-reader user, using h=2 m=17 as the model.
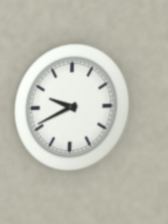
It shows h=9 m=41
